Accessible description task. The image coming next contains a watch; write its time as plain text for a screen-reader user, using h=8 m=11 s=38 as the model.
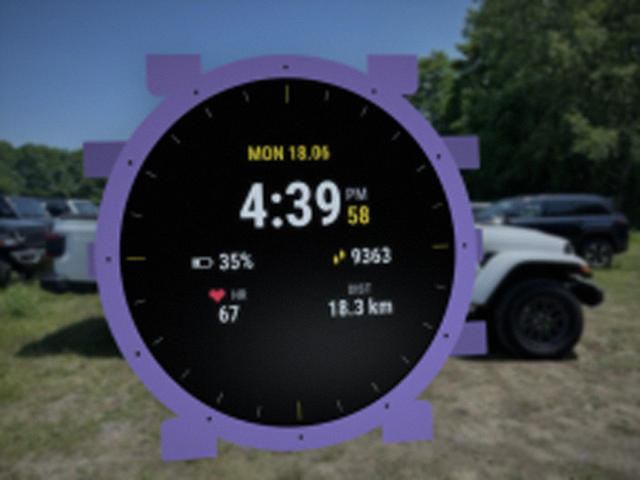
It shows h=4 m=39 s=58
